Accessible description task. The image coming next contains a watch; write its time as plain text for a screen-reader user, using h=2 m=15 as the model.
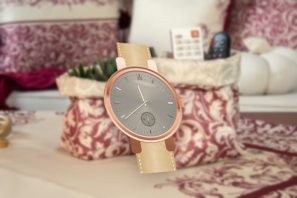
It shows h=11 m=39
